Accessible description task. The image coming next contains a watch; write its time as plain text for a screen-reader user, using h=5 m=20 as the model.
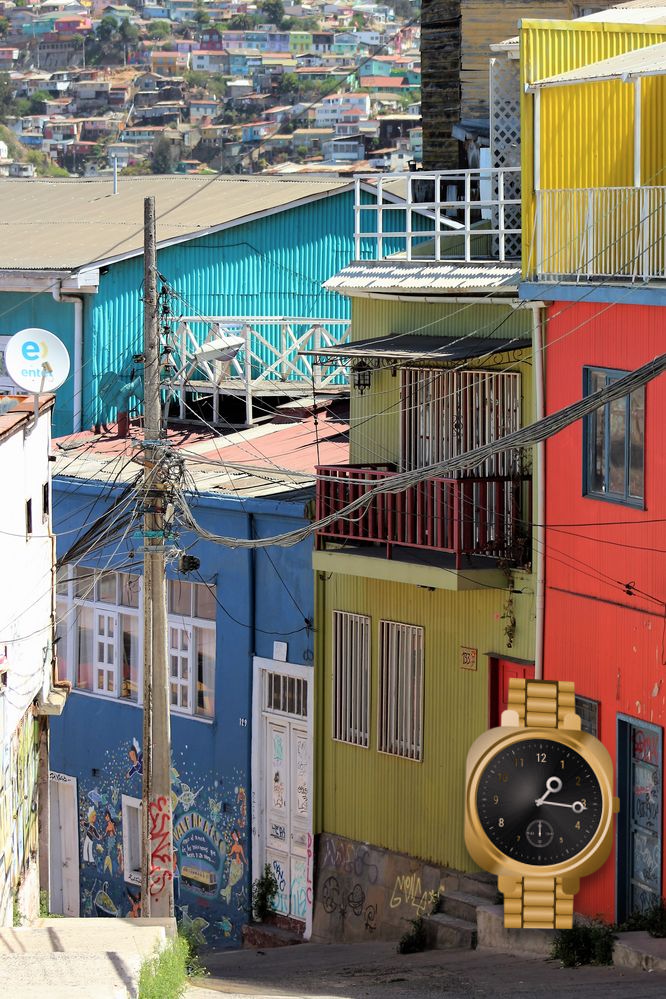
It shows h=1 m=16
